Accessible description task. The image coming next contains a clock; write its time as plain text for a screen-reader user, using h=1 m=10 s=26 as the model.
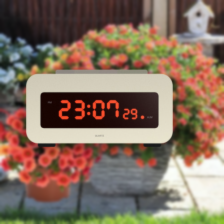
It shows h=23 m=7 s=29
